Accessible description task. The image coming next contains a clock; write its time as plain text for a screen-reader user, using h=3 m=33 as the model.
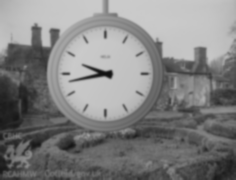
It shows h=9 m=43
